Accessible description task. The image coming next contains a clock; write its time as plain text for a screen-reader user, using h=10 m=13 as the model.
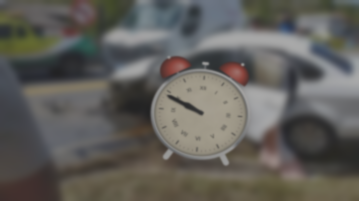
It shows h=9 m=49
